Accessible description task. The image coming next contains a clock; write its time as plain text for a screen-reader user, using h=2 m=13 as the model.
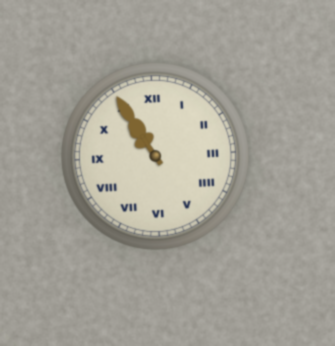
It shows h=10 m=55
